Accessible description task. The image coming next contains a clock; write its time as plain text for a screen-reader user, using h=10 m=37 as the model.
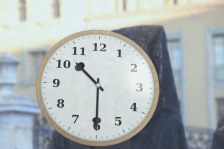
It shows h=10 m=30
